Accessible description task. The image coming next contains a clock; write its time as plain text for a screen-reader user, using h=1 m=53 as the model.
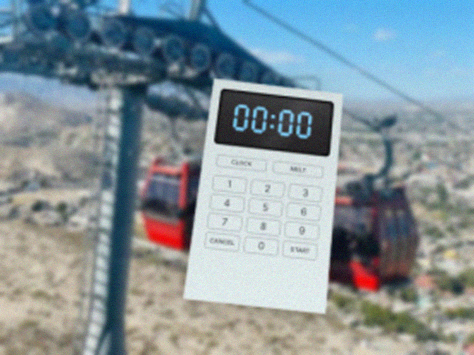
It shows h=0 m=0
